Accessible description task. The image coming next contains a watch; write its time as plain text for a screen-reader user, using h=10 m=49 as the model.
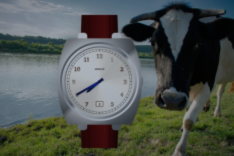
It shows h=7 m=40
